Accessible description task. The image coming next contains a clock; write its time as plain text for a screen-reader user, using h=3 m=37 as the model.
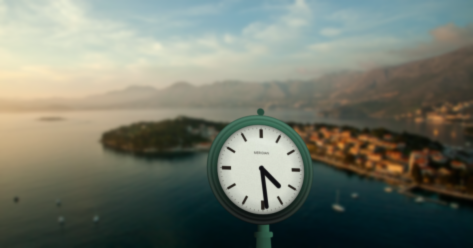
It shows h=4 m=29
